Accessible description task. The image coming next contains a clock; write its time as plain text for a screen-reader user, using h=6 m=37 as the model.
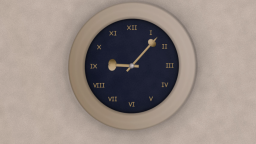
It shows h=9 m=7
